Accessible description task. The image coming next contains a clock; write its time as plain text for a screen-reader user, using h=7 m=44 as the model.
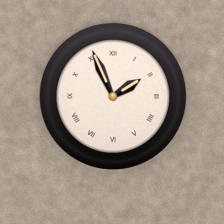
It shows h=1 m=56
